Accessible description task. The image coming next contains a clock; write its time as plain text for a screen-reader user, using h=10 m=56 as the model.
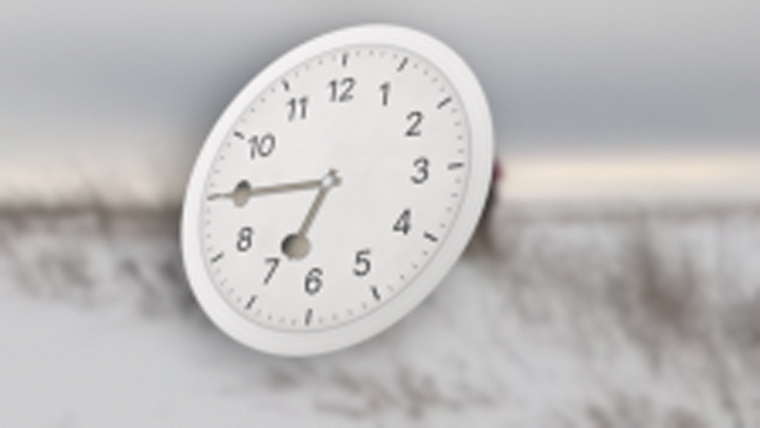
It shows h=6 m=45
